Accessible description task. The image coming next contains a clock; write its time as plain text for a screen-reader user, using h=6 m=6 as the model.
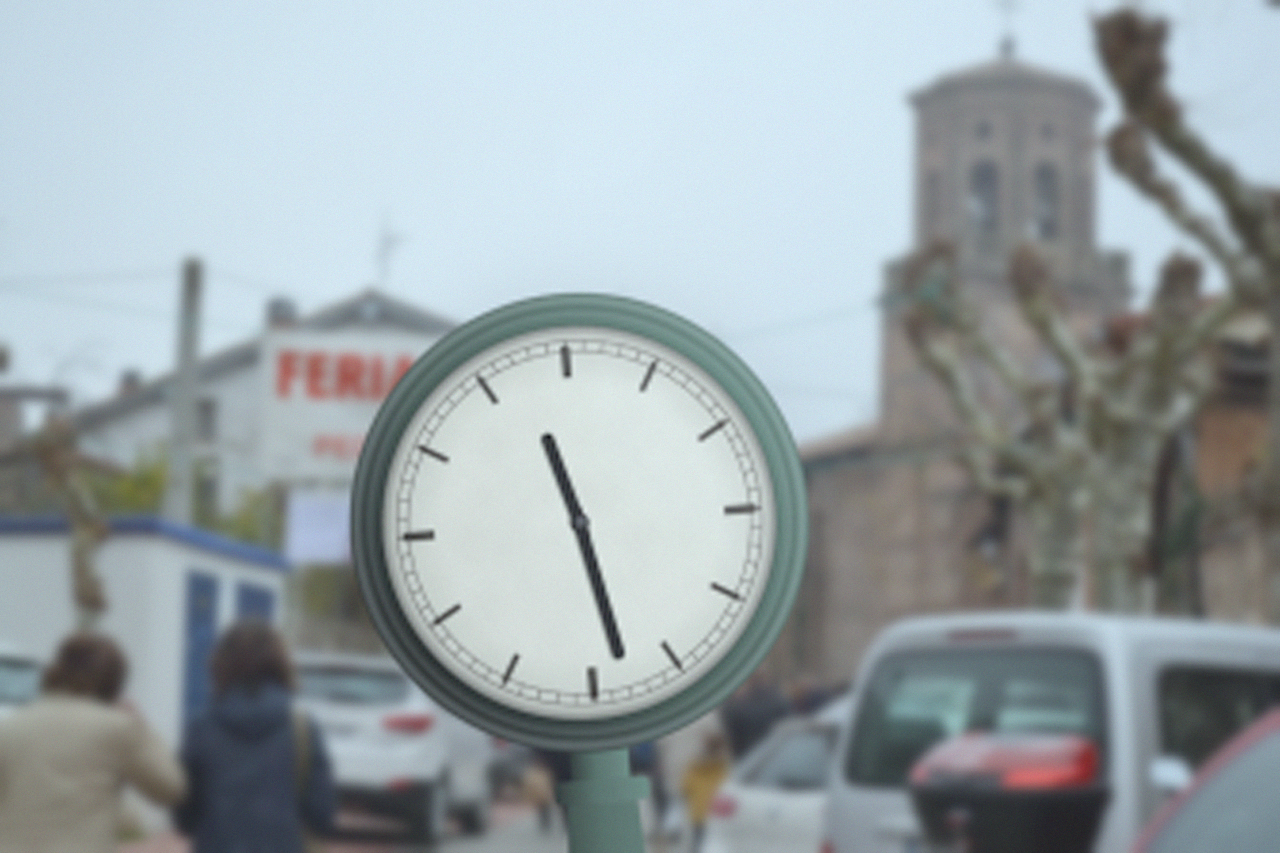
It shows h=11 m=28
